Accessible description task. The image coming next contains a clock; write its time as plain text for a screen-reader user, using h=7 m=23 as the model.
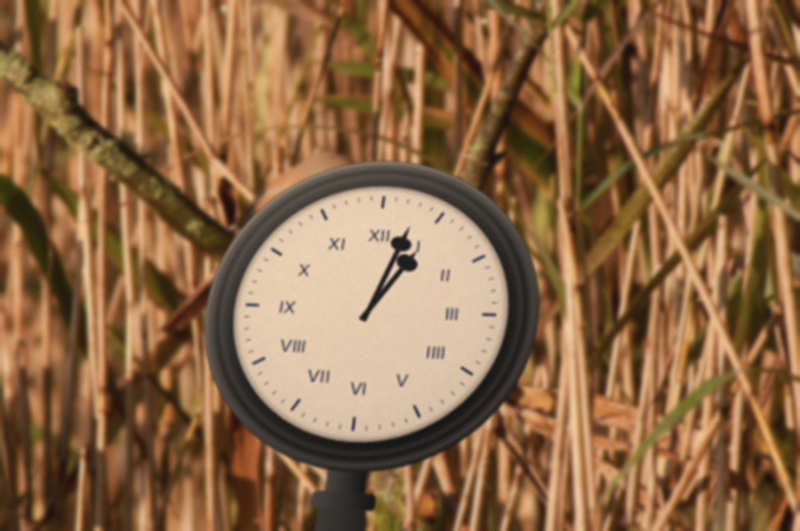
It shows h=1 m=3
